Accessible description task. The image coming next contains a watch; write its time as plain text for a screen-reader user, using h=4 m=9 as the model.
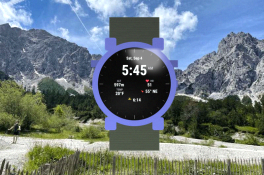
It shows h=5 m=45
